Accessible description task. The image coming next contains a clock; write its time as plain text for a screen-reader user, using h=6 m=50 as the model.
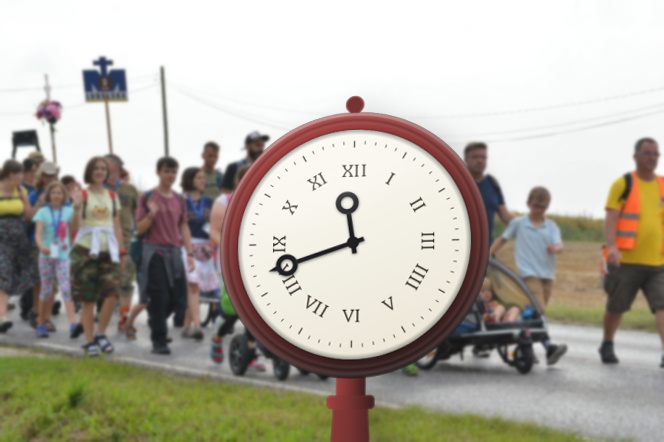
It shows h=11 m=42
